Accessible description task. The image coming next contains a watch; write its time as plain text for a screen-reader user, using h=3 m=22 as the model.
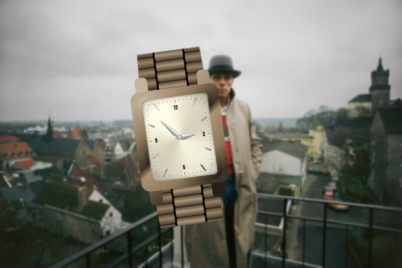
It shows h=2 m=53
